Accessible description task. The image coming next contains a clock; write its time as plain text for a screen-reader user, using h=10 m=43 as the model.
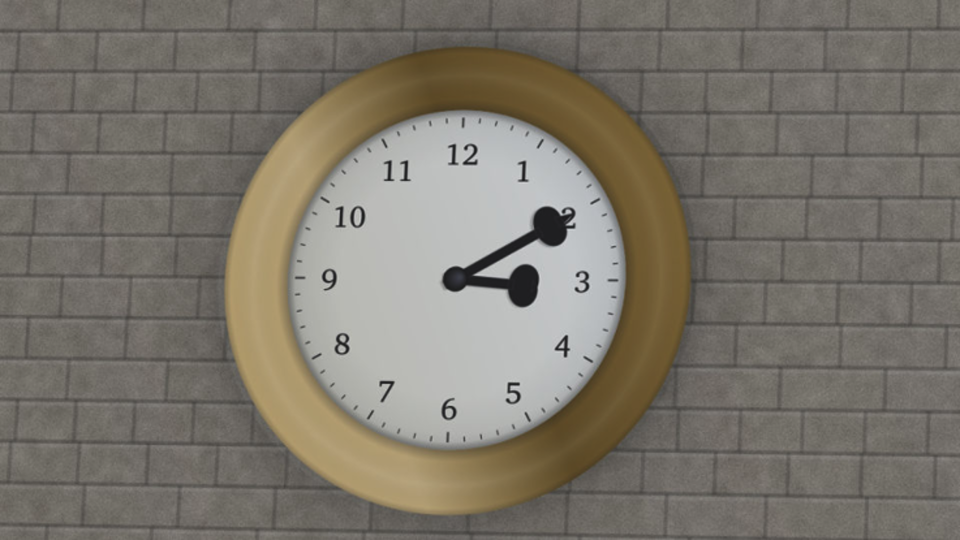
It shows h=3 m=10
